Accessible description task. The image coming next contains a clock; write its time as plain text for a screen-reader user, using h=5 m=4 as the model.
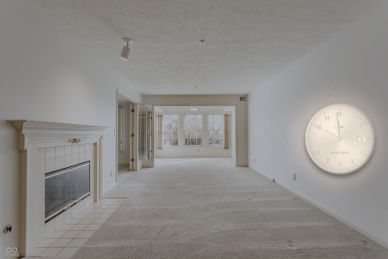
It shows h=9 m=59
